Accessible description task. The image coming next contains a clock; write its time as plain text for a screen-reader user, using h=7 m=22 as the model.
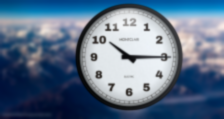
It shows h=10 m=15
